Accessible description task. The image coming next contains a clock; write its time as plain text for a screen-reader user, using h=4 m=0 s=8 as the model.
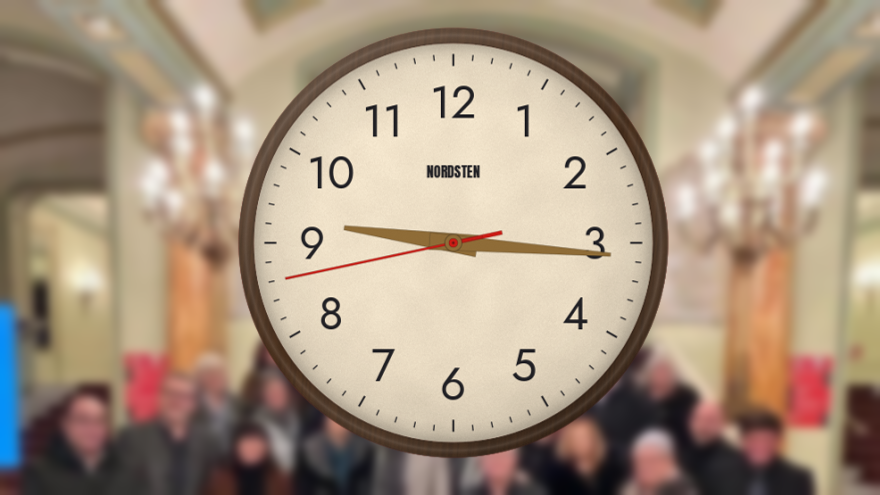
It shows h=9 m=15 s=43
